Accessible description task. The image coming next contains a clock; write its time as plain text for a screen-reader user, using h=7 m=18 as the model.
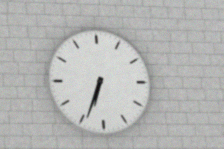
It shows h=6 m=34
